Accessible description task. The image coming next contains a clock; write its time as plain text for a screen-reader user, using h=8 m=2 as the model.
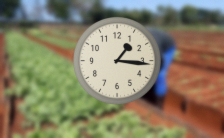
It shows h=1 m=16
